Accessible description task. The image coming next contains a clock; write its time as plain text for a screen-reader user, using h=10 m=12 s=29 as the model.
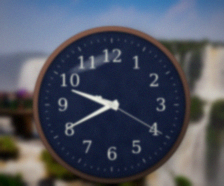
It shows h=9 m=40 s=20
